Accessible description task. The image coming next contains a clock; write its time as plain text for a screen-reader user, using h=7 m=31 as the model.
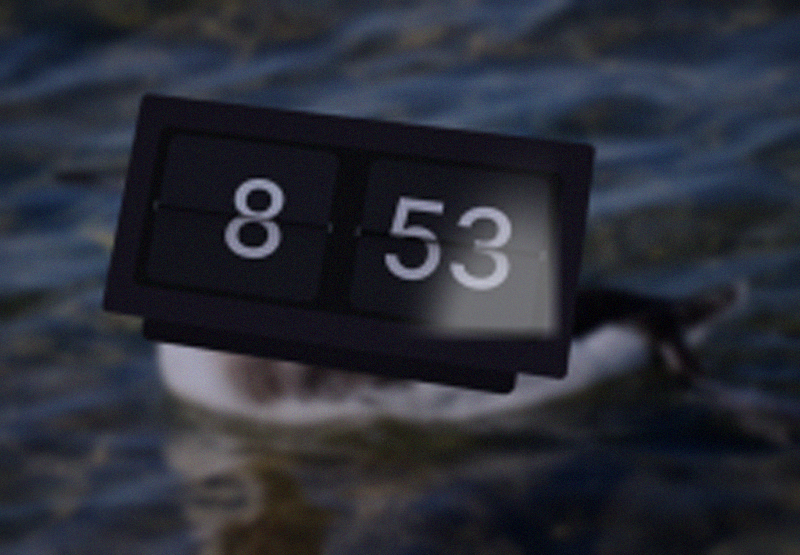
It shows h=8 m=53
